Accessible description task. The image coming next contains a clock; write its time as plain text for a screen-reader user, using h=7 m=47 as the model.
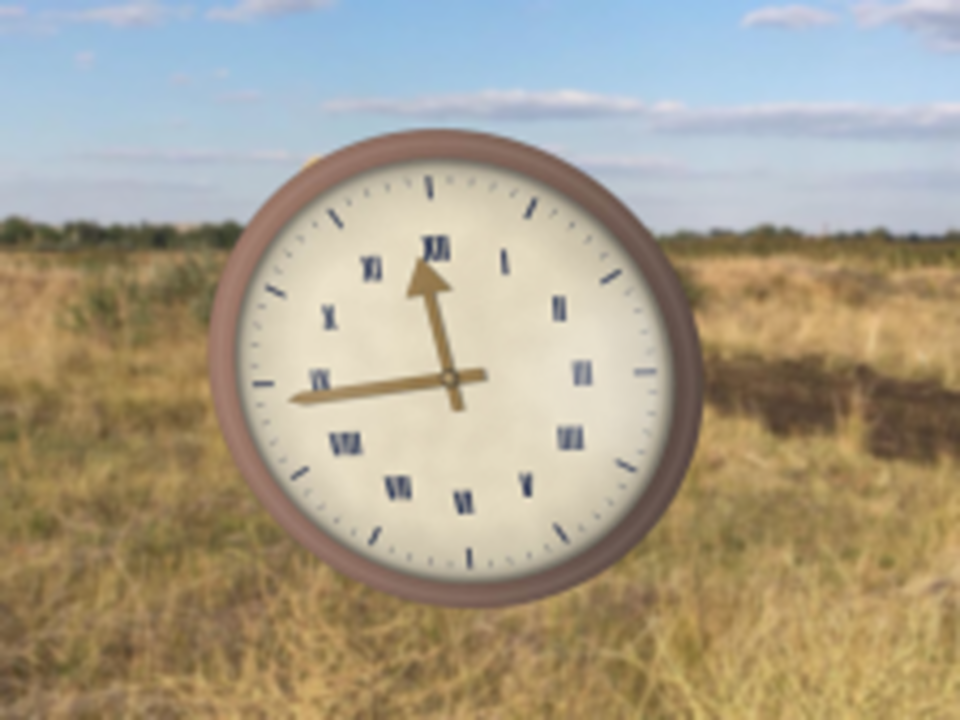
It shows h=11 m=44
